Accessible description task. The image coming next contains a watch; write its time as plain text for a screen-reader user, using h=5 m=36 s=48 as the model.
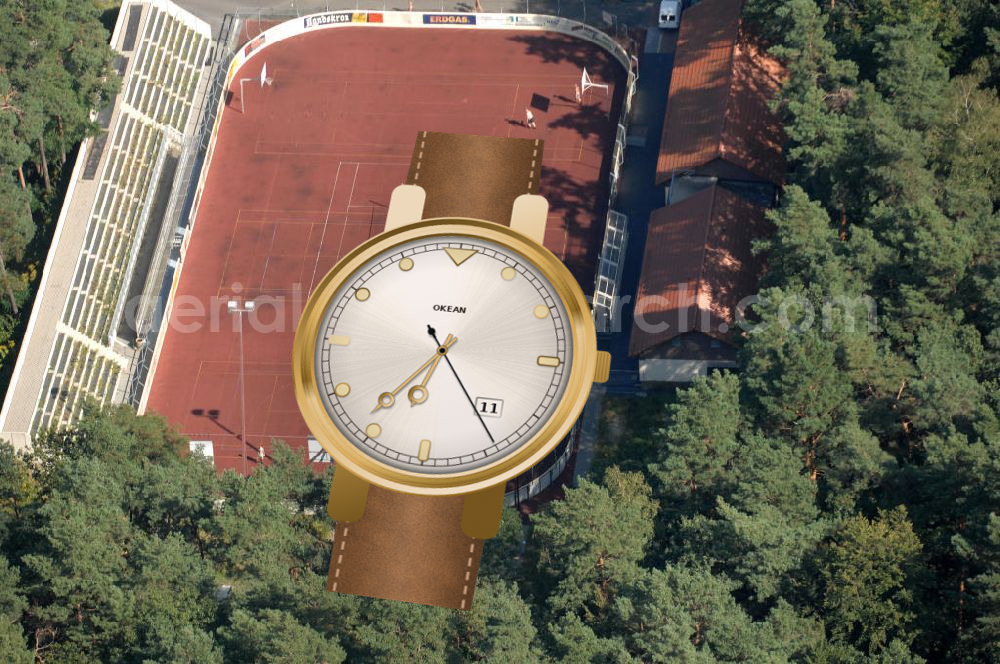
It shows h=6 m=36 s=24
